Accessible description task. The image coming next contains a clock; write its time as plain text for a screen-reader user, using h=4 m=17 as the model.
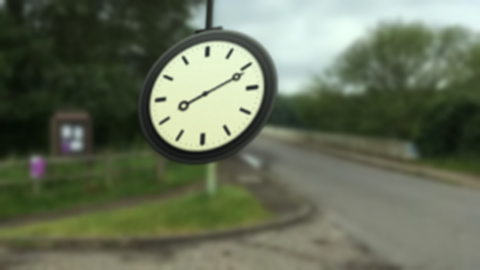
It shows h=8 m=11
